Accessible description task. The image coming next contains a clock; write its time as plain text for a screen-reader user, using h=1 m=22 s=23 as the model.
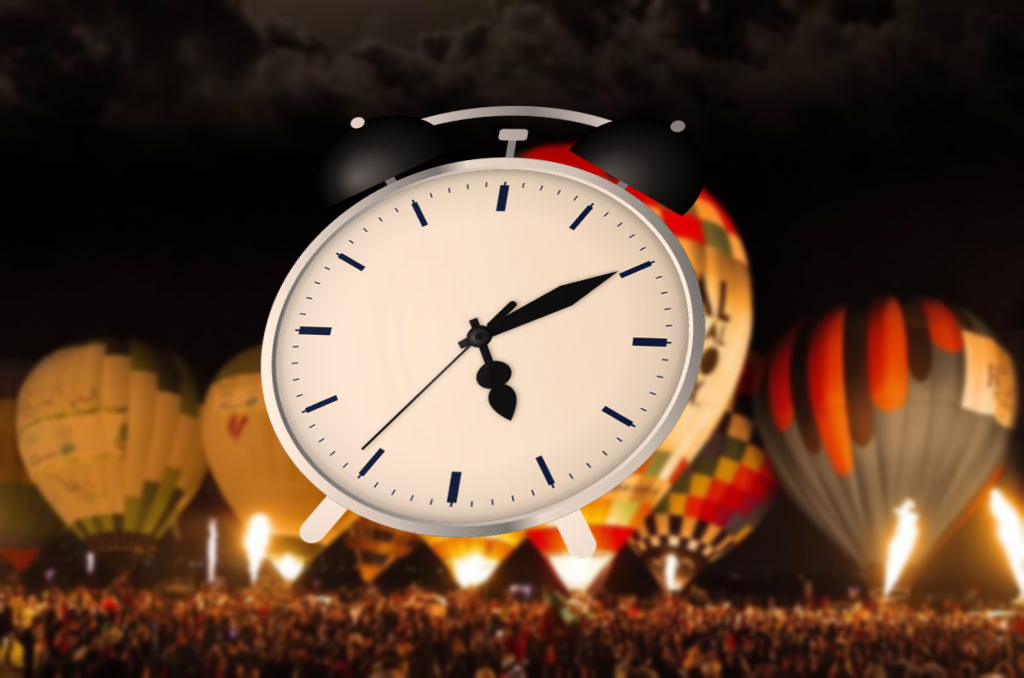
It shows h=5 m=9 s=36
